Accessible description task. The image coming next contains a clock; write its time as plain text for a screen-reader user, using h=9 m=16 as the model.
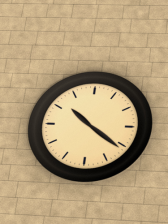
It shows h=10 m=21
